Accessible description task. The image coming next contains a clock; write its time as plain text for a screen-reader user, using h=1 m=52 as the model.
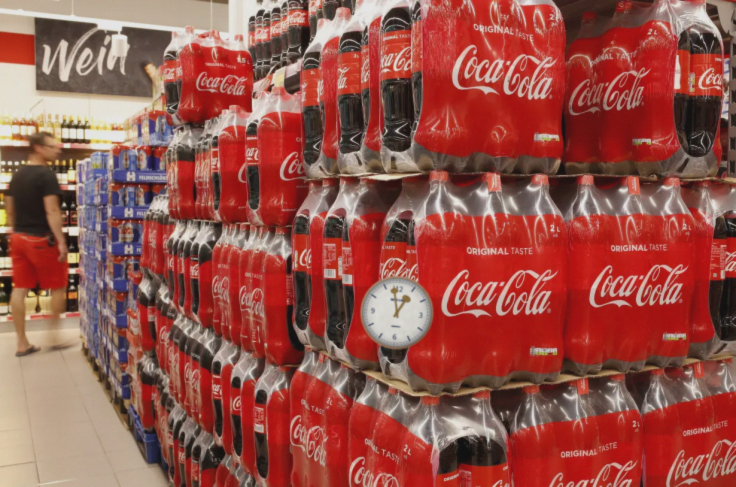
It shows h=12 m=58
